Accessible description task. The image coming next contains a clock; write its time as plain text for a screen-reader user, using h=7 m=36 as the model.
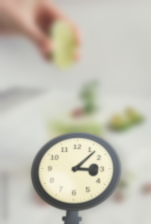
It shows h=3 m=7
